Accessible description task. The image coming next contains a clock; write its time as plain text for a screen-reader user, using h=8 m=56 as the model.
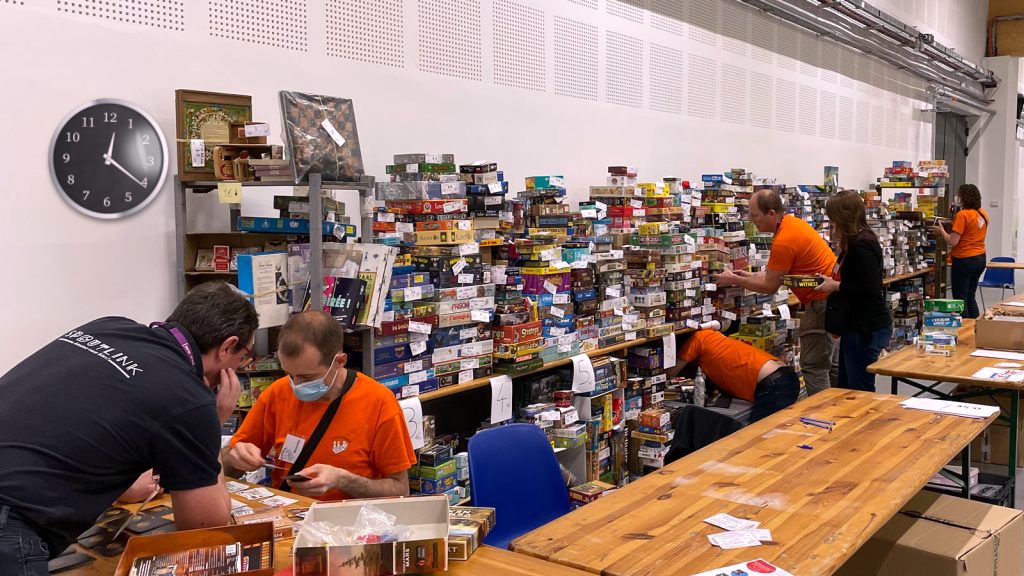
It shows h=12 m=21
